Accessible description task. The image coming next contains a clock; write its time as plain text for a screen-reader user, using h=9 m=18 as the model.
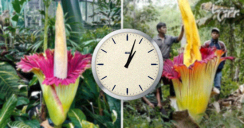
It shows h=1 m=3
